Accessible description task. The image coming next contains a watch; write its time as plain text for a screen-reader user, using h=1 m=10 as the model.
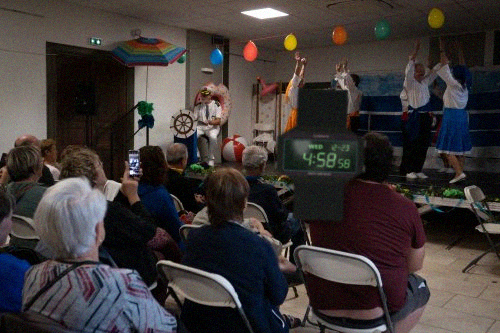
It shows h=4 m=58
